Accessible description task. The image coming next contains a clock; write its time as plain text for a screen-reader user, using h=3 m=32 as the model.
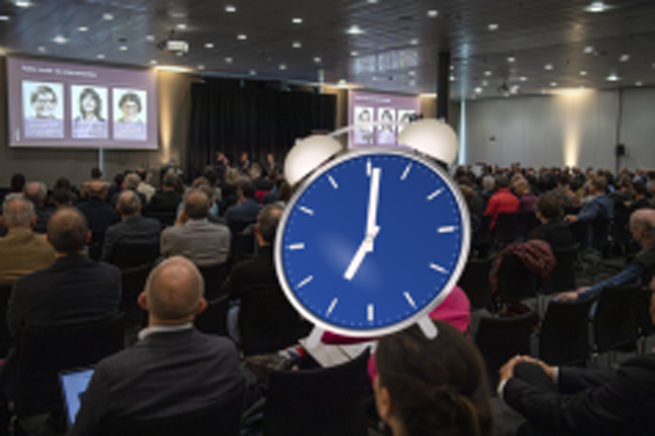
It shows h=7 m=1
